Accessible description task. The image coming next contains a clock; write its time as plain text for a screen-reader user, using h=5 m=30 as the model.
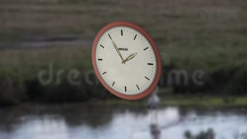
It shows h=1 m=55
